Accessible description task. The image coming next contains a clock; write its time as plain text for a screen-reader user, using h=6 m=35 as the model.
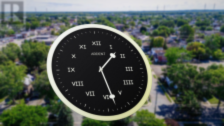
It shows h=1 m=28
